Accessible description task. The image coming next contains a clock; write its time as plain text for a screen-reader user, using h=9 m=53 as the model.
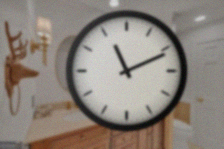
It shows h=11 m=11
